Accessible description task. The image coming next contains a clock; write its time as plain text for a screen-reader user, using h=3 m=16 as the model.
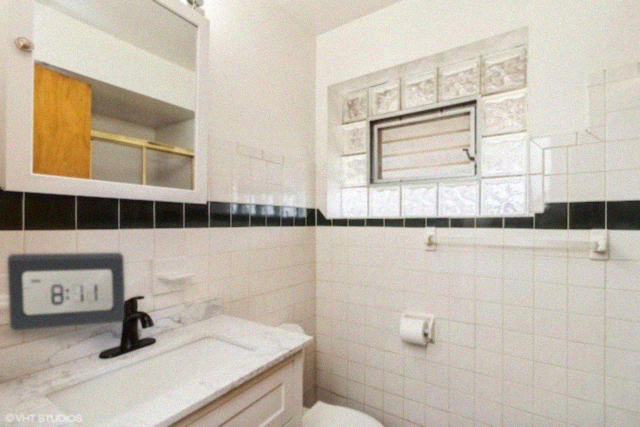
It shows h=8 m=11
